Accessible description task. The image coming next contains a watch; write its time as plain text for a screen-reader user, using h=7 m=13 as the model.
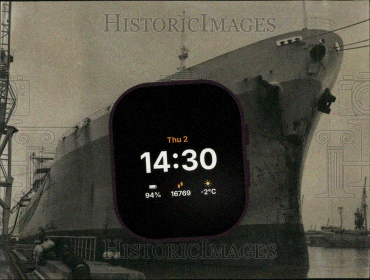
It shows h=14 m=30
